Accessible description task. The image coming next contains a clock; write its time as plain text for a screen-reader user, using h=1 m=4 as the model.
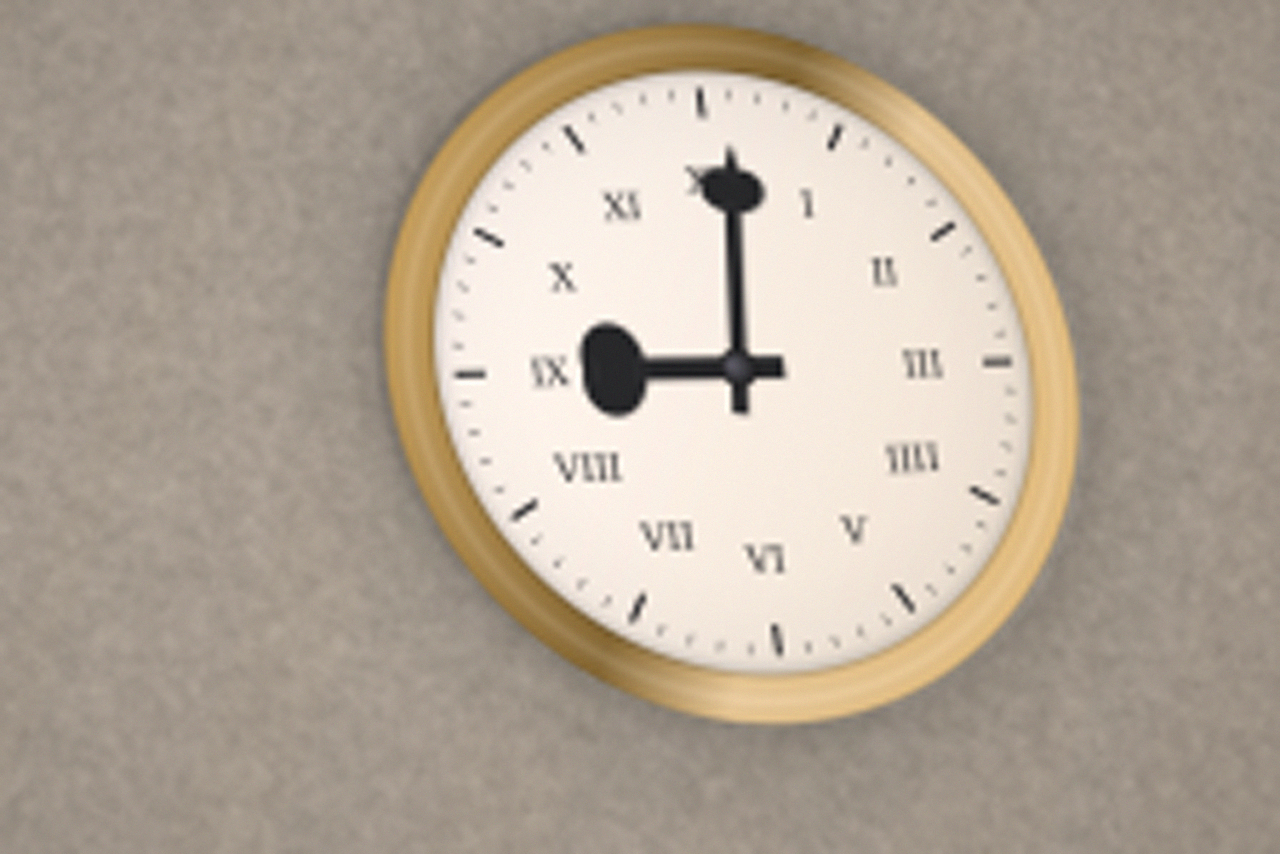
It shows h=9 m=1
